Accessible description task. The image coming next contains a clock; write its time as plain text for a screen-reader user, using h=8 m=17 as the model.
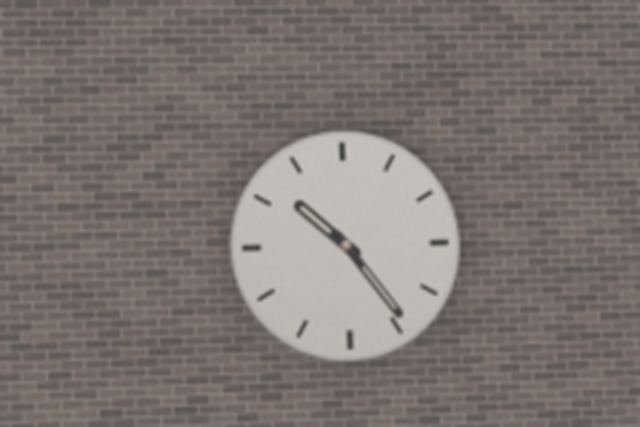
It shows h=10 m=24
